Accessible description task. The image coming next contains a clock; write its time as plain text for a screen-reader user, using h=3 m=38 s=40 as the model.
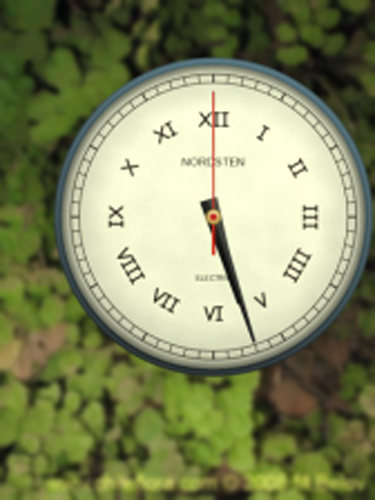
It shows h=5 m=27 s=0
